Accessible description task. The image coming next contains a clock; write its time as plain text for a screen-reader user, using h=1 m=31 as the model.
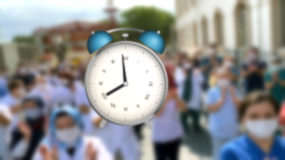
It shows h=7 m=59
